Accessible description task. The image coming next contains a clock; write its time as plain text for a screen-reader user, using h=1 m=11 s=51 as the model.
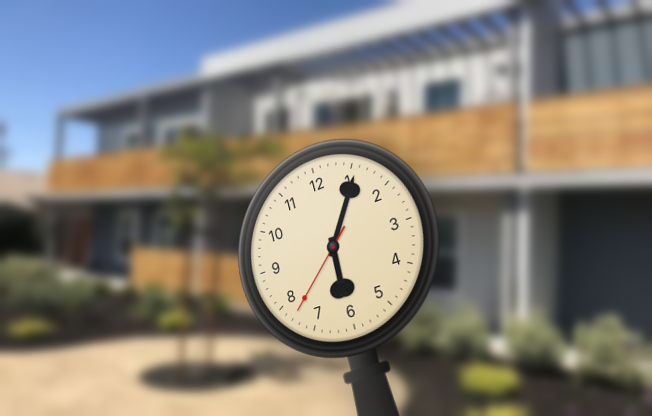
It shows h=6 m=5 s=38
